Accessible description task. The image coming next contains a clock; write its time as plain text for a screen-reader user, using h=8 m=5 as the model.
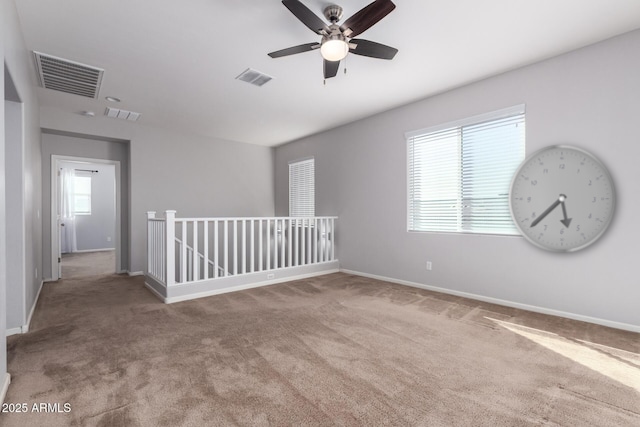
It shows h=5 m=38
